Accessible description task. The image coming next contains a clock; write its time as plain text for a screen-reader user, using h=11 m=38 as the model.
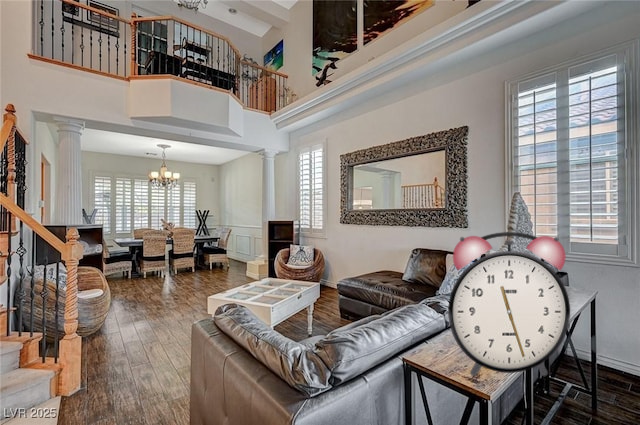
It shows h=11 m=27
